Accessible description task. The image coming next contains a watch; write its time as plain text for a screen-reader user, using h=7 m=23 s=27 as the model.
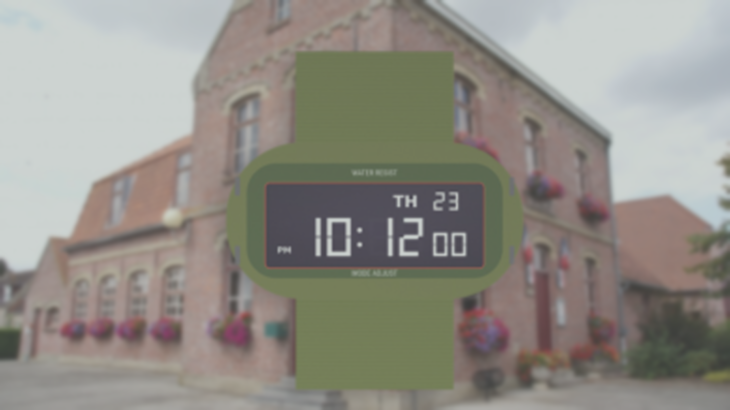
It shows h=10 m=12 s=0
